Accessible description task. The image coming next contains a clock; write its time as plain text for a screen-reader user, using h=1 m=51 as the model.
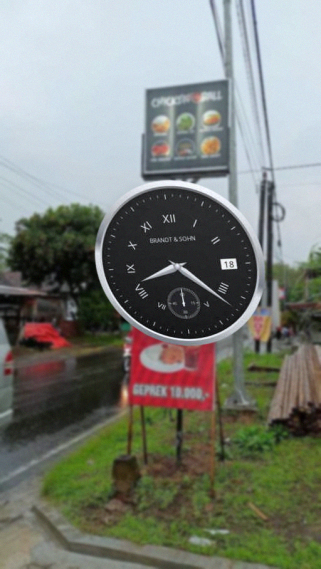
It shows h=8 m=22
